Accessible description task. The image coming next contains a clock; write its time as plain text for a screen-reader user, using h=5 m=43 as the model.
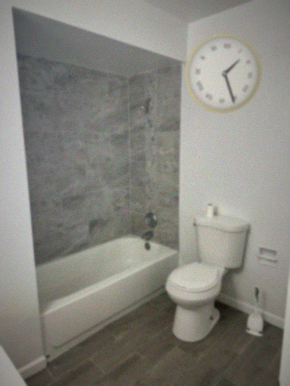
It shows h=1 m=26
